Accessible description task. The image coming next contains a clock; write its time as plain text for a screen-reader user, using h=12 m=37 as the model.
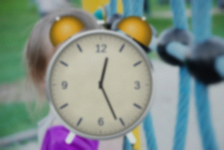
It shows h=12 m=26
